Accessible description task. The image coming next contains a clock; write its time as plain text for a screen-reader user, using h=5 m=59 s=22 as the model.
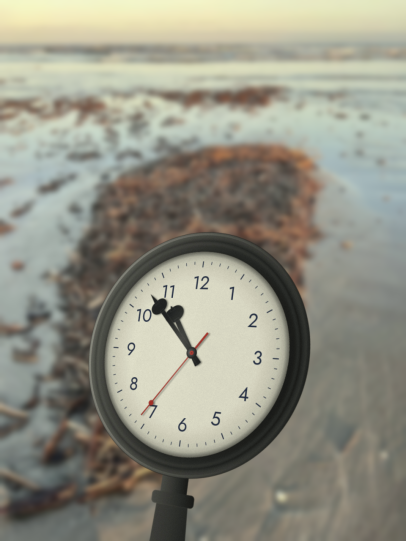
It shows h=10 m=52 s=36
